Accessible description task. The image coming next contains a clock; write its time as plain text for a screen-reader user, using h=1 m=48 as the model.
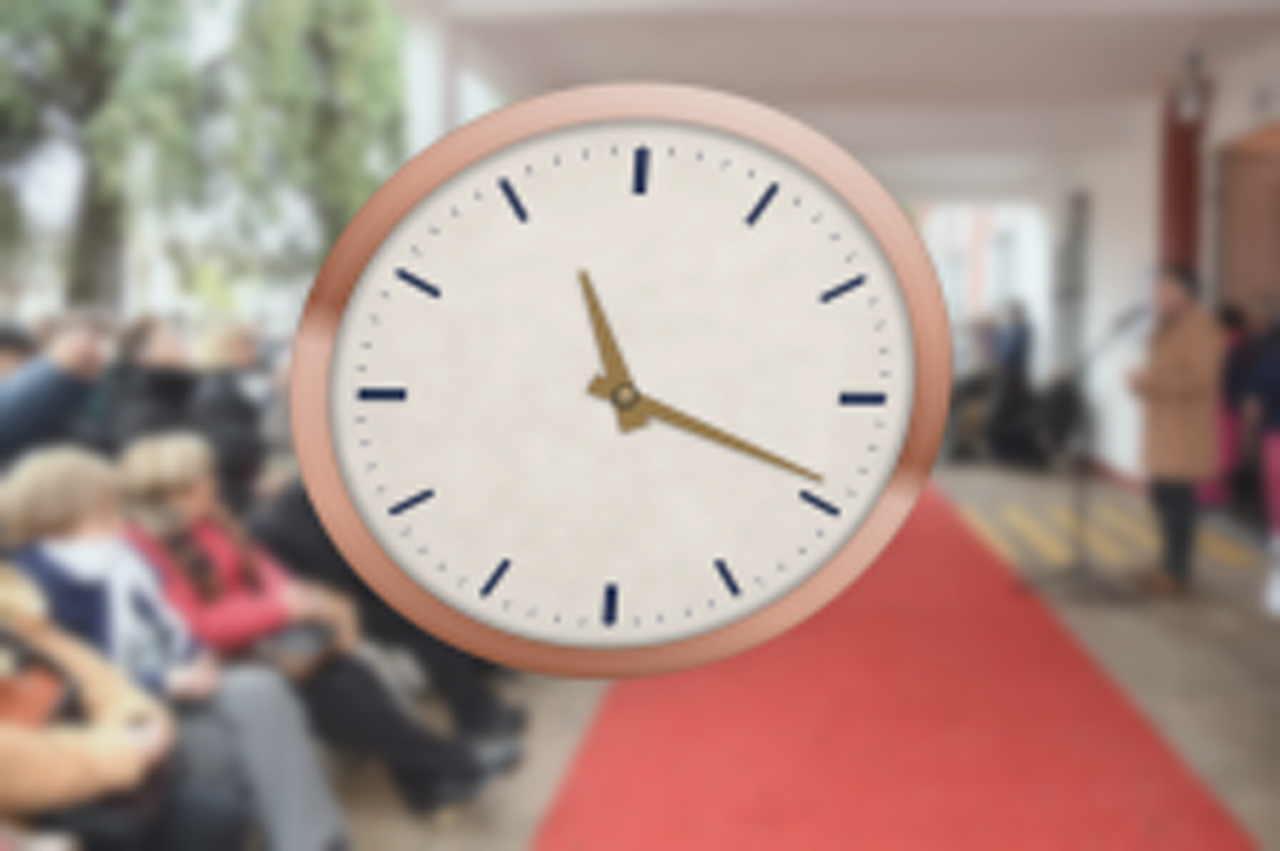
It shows h=11 m=19
